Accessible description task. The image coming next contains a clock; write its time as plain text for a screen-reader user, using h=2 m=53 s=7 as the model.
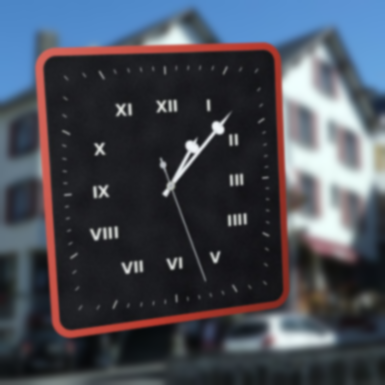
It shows h=1 m=7 s=27
